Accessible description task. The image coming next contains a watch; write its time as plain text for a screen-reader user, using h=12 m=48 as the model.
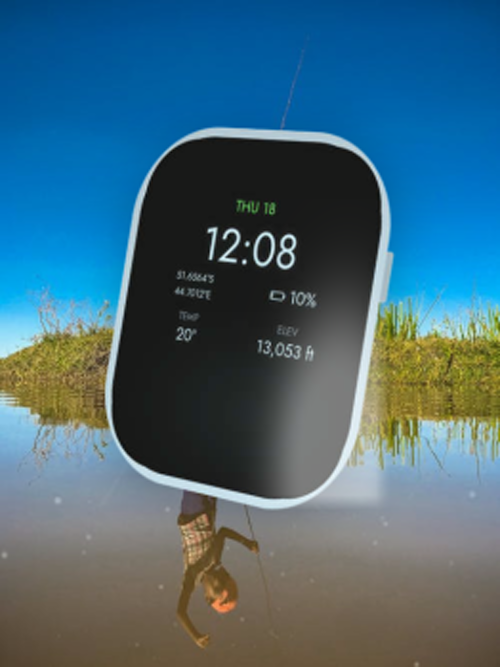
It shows h=12 m=8
